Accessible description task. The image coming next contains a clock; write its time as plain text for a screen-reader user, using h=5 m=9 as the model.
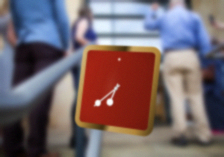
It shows h=6 m=38
